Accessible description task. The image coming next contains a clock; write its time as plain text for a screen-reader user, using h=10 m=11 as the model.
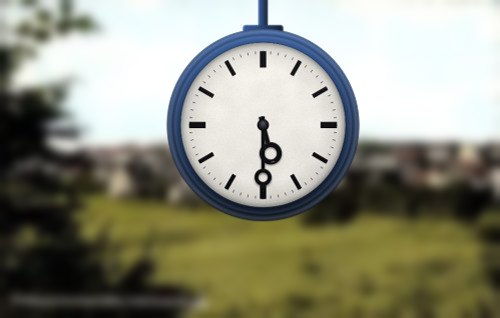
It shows h=5 m=30
